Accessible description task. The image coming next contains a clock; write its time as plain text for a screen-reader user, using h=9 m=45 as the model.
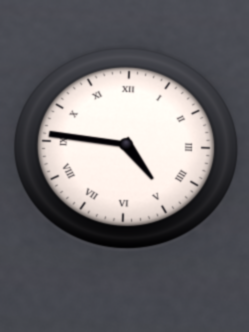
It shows h=4 m=46
